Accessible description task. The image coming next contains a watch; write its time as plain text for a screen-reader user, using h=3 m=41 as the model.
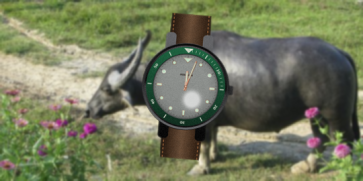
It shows h=12 m=3
